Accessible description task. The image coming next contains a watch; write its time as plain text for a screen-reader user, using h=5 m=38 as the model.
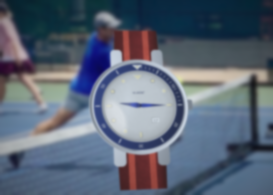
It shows h=9 m=15
